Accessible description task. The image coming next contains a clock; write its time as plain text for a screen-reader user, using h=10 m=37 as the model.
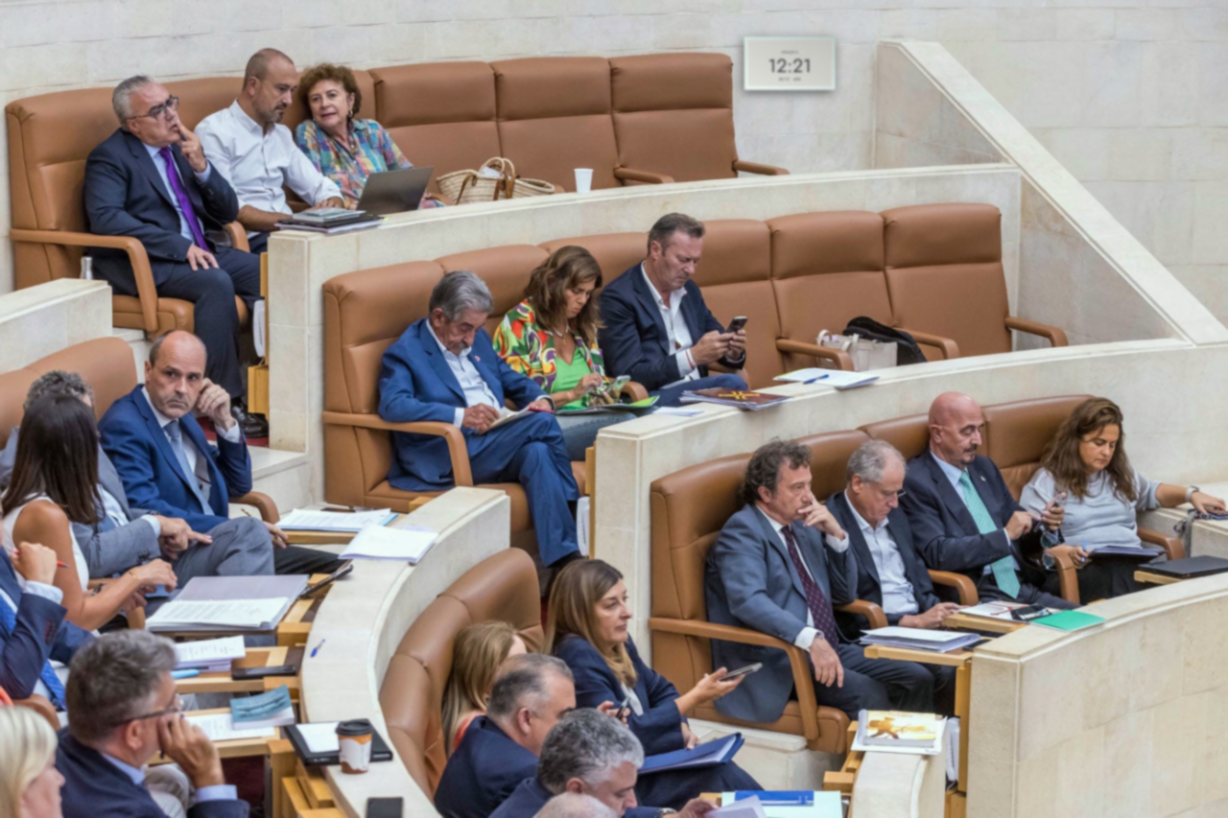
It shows h=12 m=21
